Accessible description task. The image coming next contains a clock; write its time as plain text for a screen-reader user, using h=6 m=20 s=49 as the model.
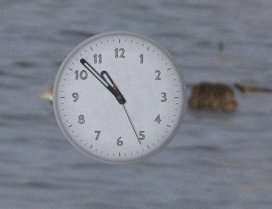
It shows h=10 m=52 s=26
